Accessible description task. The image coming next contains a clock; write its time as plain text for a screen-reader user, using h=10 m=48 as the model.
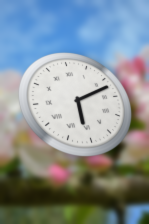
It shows h=6 m=12
